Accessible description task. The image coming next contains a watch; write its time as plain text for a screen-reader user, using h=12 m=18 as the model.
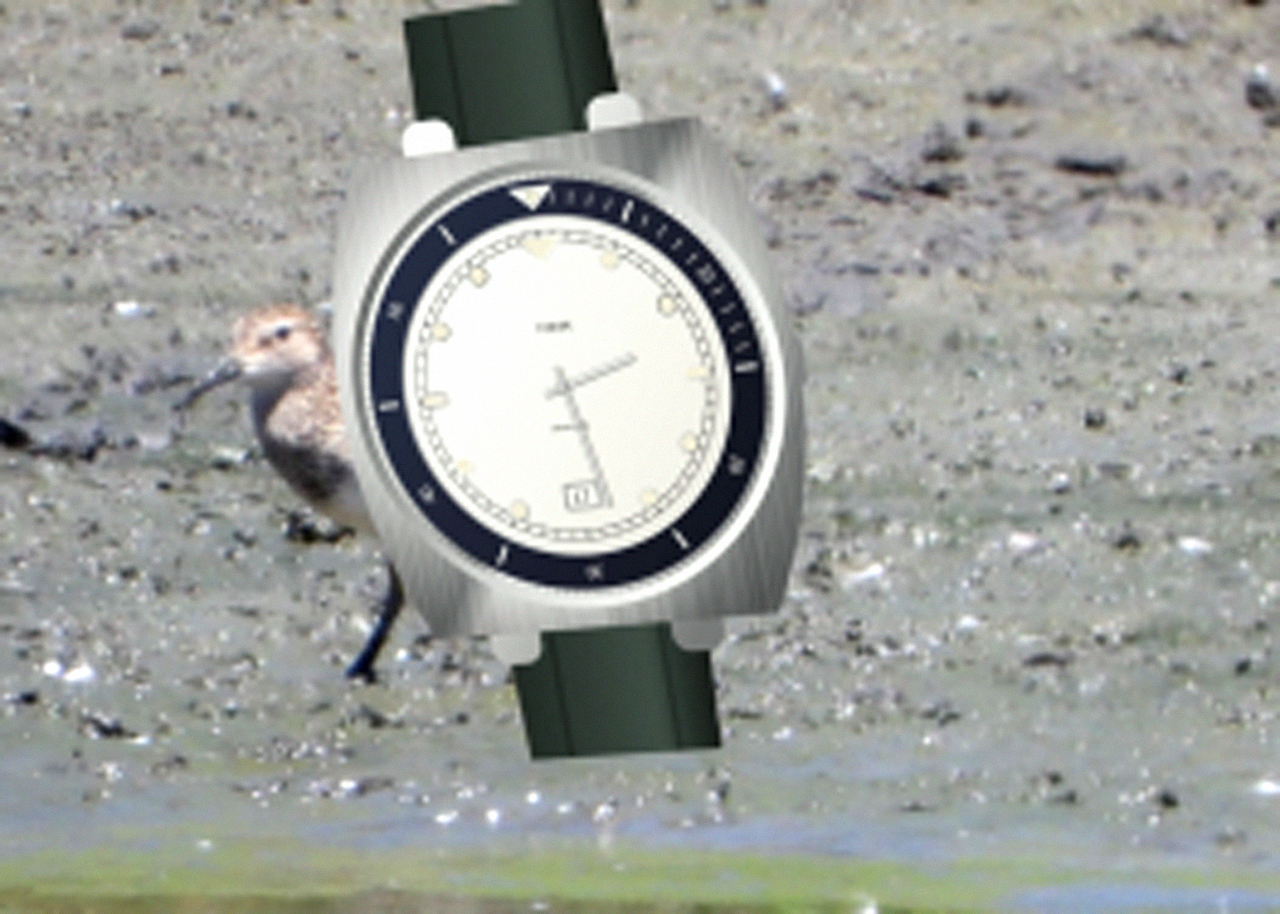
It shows h=2 m=28
